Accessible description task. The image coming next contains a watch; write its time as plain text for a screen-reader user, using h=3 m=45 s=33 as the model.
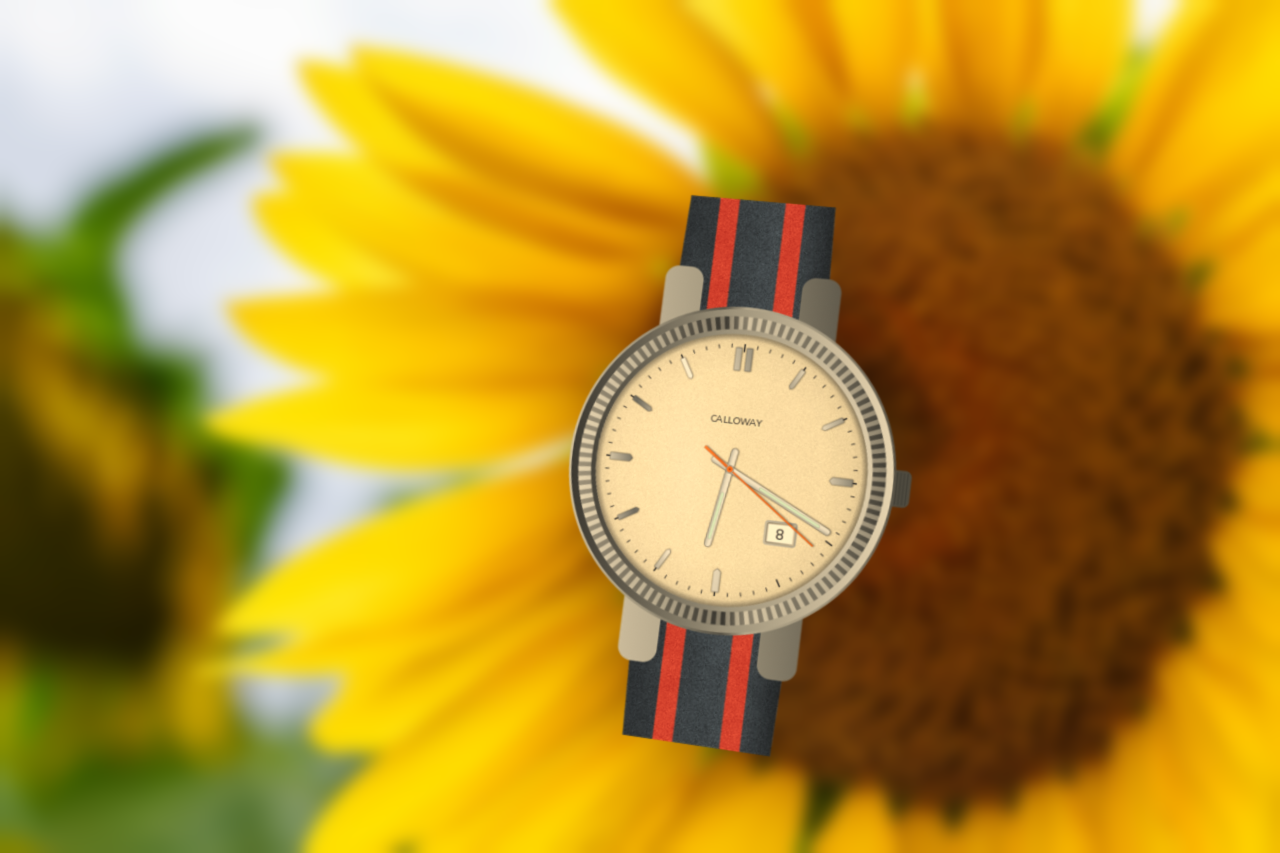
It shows h=6 m=19 s=21
